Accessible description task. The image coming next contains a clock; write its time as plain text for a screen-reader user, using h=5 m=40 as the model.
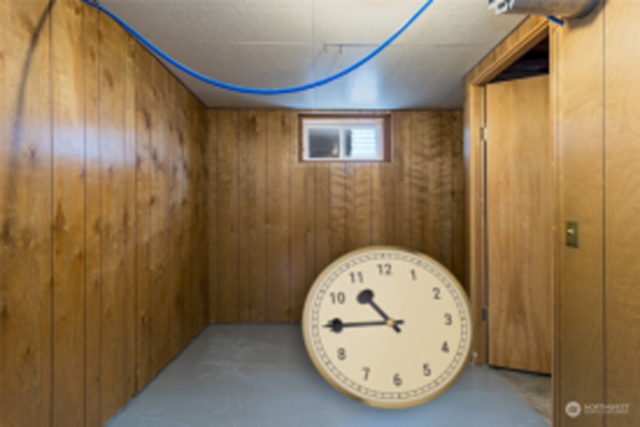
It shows h=10 m=45
